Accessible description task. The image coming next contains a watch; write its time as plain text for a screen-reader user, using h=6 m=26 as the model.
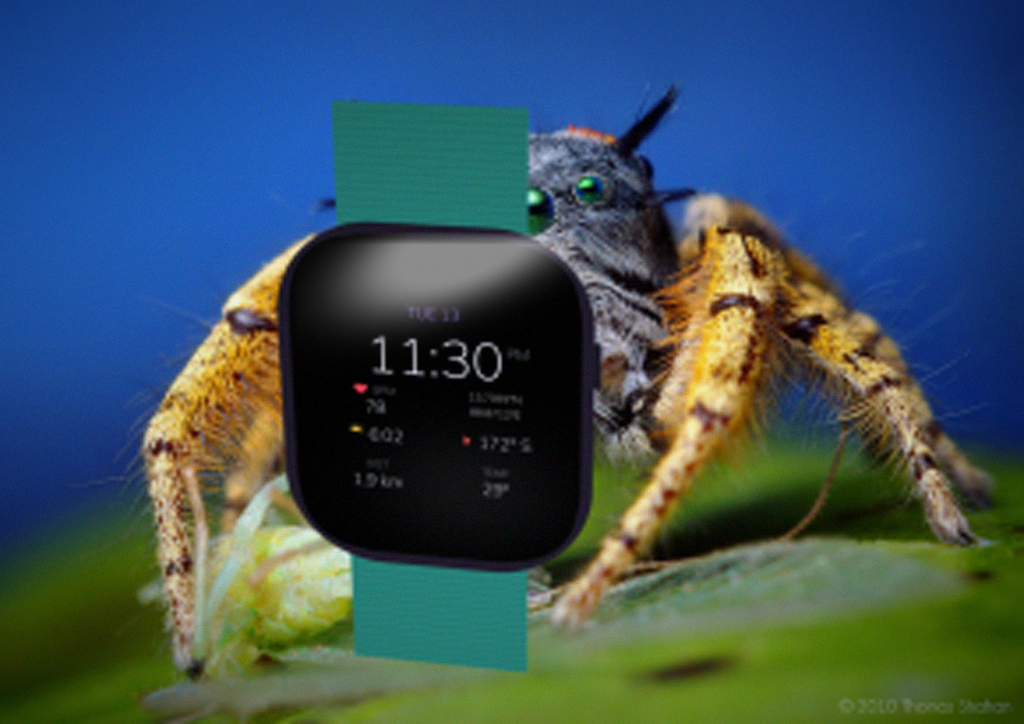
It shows h=11 m=30
